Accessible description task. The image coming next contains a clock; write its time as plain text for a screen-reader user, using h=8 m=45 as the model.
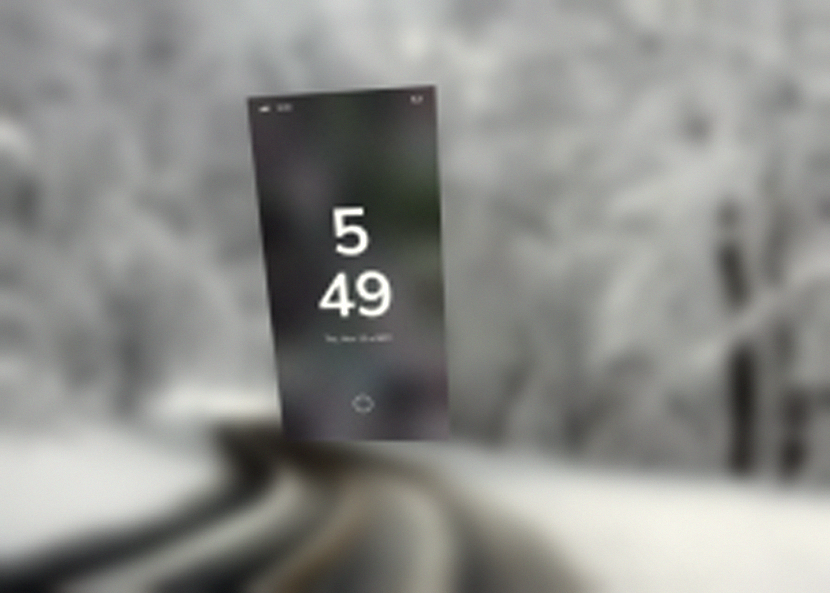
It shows h=5 m=49
